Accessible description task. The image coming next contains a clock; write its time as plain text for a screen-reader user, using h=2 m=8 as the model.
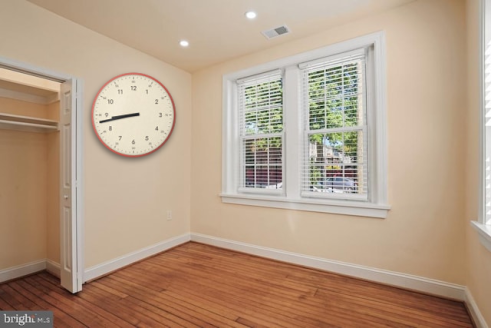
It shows h=8 m=43
